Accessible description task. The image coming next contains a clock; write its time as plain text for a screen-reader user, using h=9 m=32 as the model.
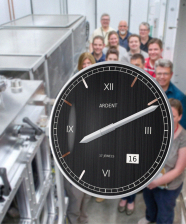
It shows h=8 m=11
